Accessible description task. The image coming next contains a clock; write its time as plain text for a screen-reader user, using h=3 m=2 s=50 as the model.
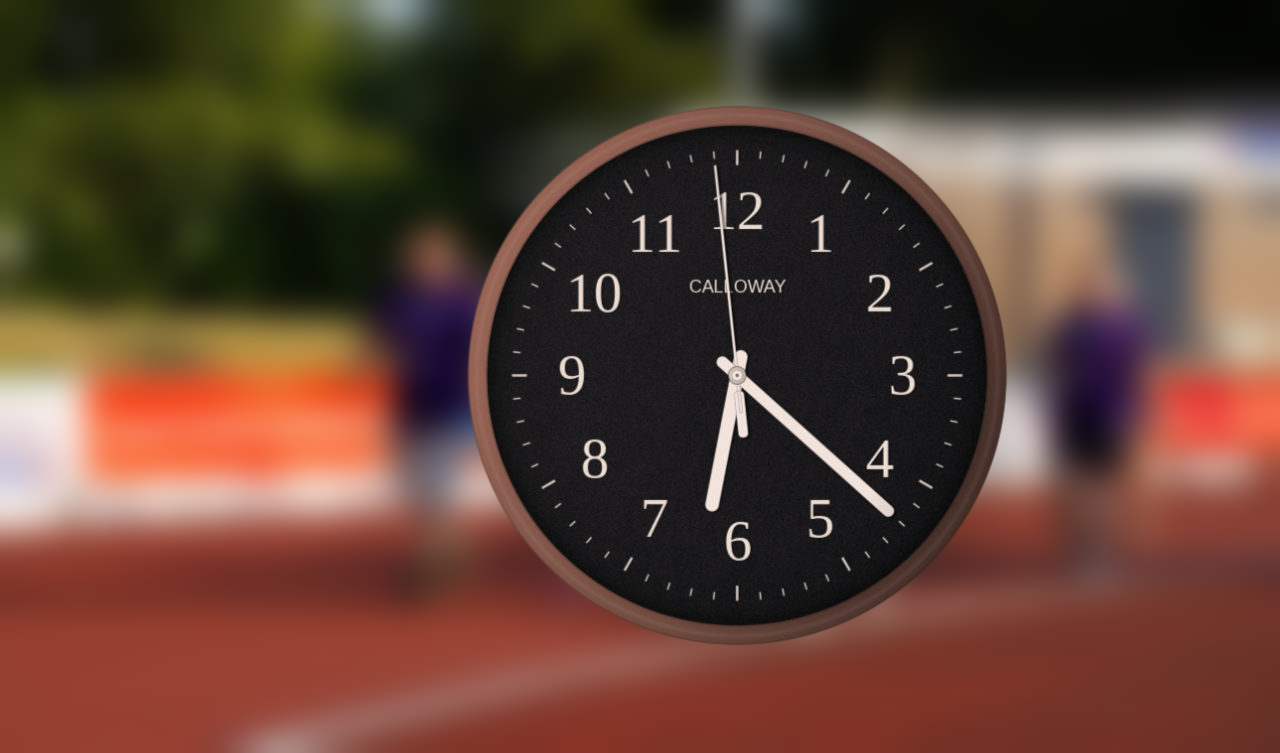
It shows h=6 m=21 s=59
